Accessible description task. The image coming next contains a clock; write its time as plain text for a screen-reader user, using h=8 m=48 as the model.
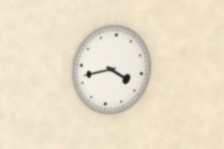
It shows h=3 m=42
